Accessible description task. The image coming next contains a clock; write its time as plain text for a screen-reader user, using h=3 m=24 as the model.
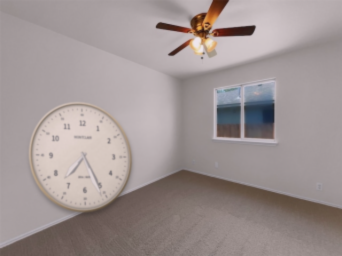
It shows h=7 m=26
